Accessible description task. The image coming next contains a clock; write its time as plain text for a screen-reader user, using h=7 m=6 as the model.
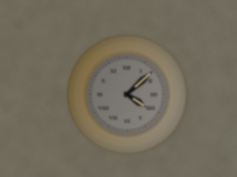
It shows h=4 m=8
